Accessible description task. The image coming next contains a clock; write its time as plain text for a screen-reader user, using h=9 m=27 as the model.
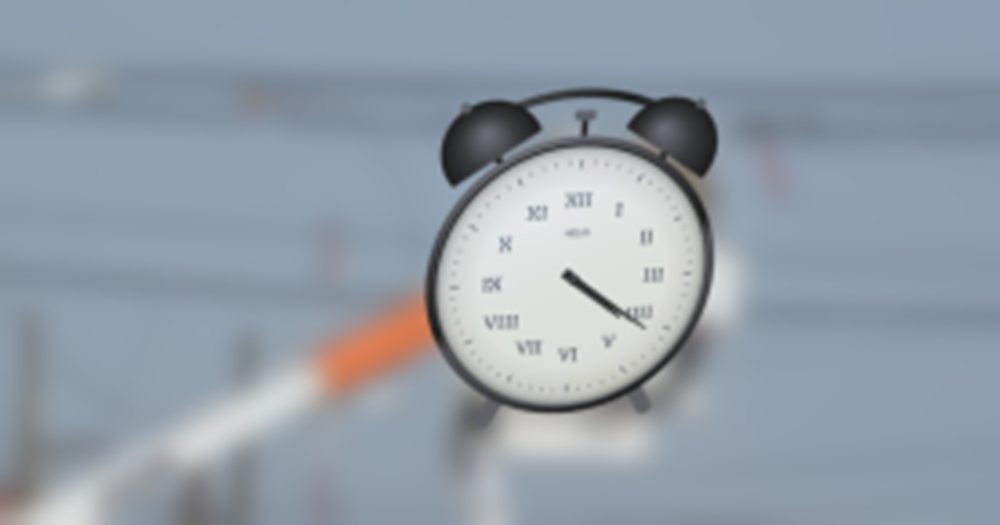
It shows h=4 m=21
